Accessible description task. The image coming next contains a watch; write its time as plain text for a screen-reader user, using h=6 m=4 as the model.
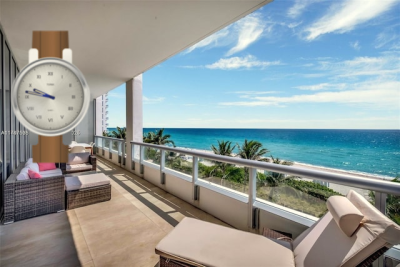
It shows h=9 m=47
